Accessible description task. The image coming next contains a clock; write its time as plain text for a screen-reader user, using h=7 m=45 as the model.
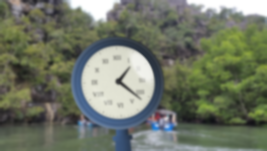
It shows h=1 m=22
